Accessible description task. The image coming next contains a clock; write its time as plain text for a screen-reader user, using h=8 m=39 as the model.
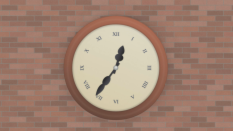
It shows h=12 m=36
